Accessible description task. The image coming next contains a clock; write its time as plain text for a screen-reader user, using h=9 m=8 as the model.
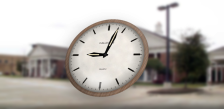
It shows h=9 m=3
